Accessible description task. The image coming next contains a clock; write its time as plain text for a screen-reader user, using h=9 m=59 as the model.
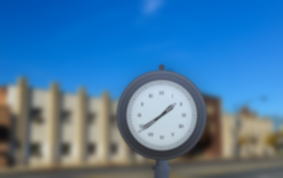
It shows h=1 m=39
